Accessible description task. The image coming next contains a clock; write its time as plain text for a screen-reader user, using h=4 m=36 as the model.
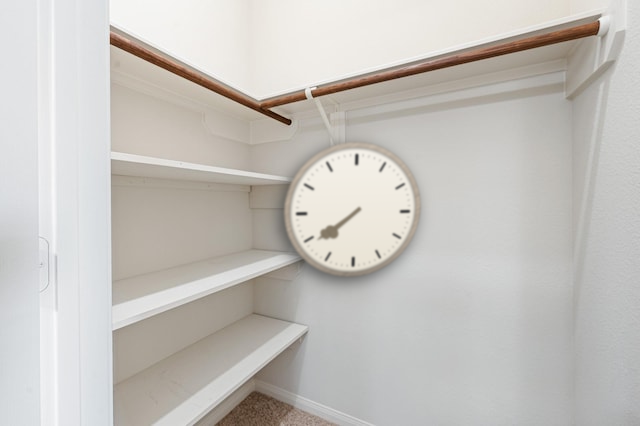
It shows h=7 m=39
